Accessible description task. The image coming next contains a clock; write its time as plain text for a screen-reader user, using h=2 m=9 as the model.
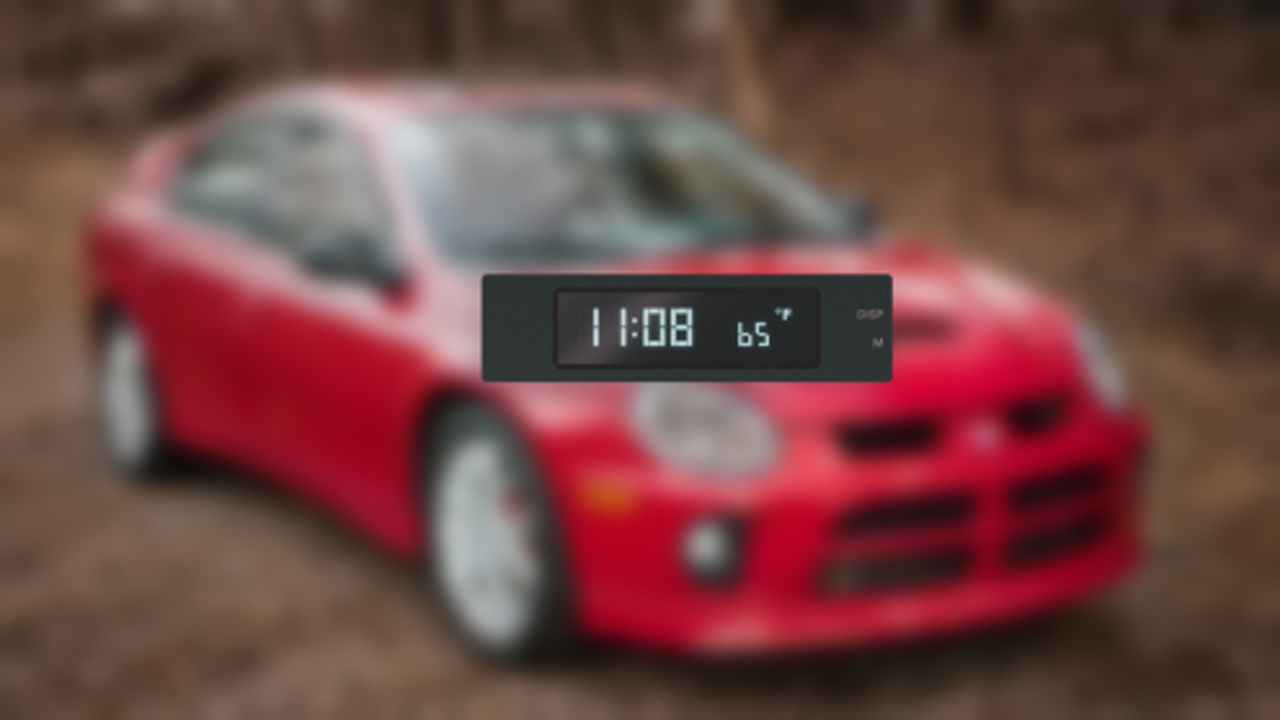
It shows h=11 m=8
